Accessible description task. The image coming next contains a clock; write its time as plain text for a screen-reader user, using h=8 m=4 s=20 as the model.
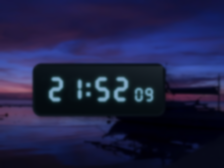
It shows h=21 m=52 s=9
